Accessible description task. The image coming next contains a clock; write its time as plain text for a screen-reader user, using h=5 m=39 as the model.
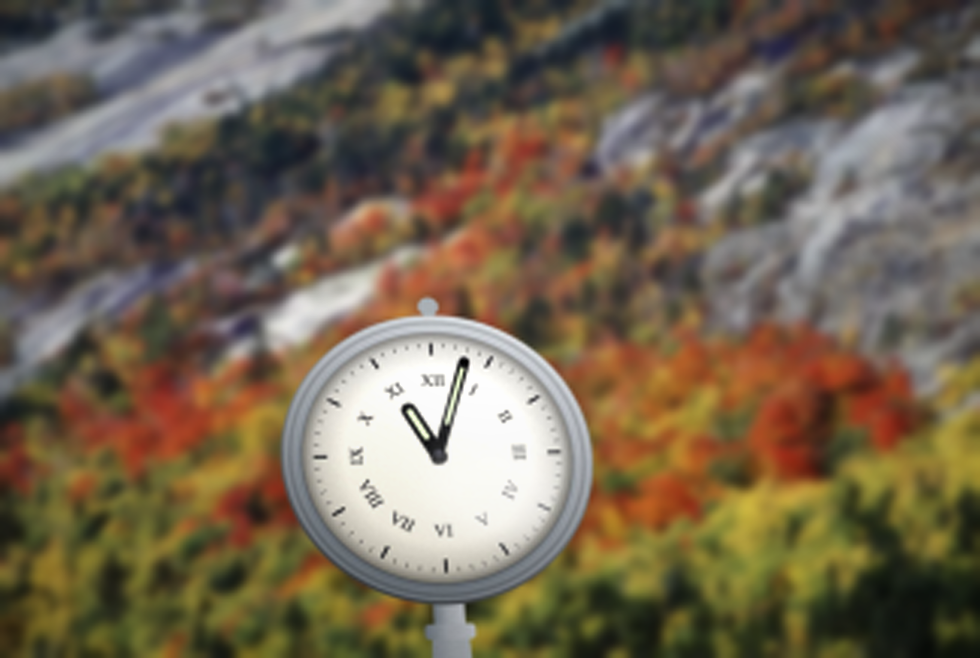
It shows h=11 m=3
